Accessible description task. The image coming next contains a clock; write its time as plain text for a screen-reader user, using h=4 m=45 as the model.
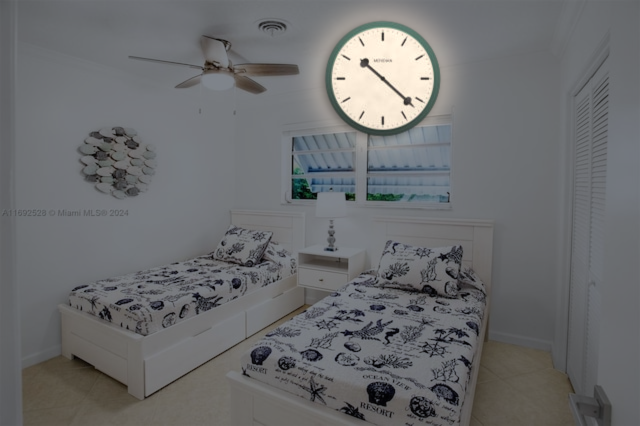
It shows h=10 m=22
